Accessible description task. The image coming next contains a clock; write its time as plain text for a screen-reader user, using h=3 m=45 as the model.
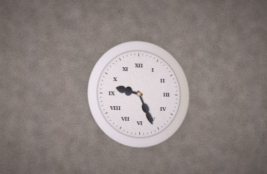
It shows h=9 m=26
